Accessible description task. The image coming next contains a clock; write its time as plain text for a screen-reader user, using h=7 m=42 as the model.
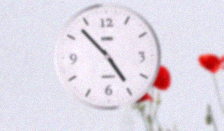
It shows h=4 m=53
